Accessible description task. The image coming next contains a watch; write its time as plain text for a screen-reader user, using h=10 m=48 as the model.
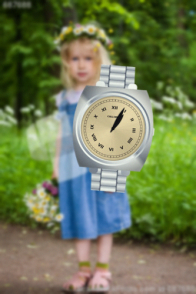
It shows h=1 m=4
